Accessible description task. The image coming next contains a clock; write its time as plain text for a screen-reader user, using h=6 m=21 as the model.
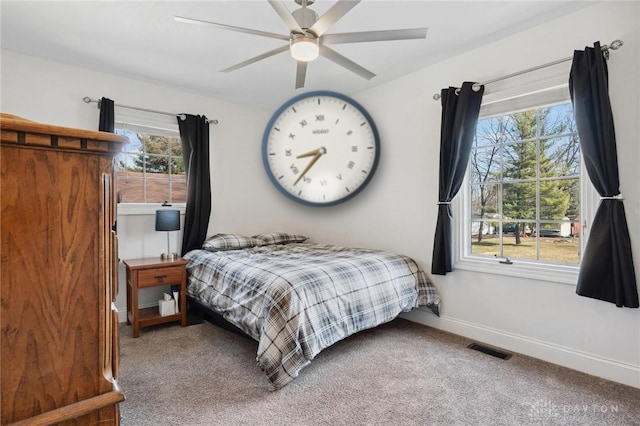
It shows h=8 m=37
